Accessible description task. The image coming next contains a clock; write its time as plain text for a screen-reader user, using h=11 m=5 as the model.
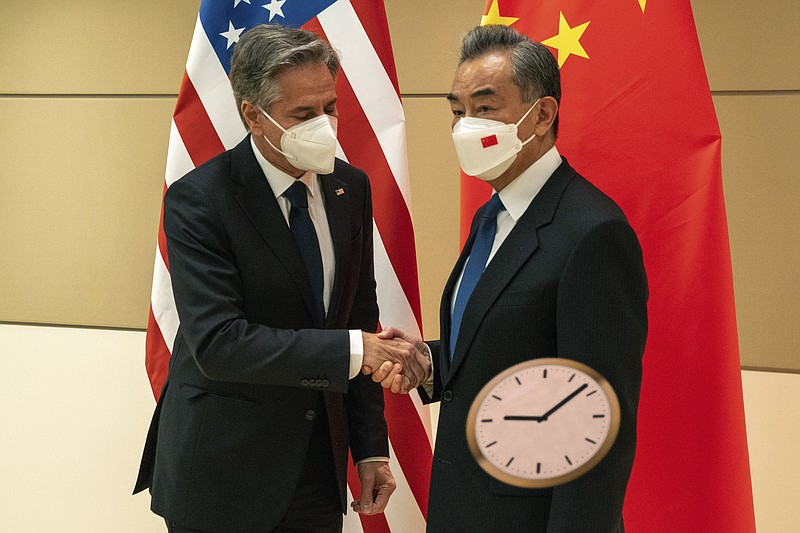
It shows h=9 m=8
